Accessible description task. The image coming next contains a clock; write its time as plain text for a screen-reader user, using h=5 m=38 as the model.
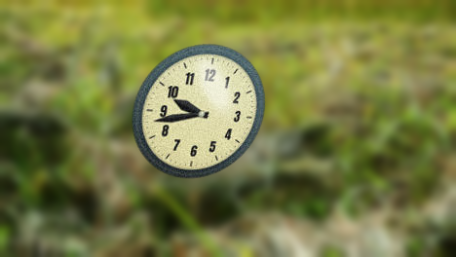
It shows h=9 m=43
